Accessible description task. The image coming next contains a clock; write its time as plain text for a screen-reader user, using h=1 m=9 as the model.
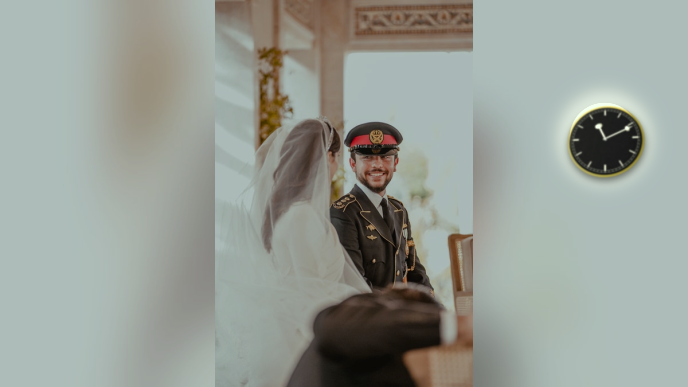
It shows h=11 m=11
